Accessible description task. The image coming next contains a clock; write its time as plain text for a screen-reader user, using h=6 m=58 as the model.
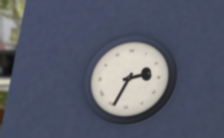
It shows h=2 m=34
